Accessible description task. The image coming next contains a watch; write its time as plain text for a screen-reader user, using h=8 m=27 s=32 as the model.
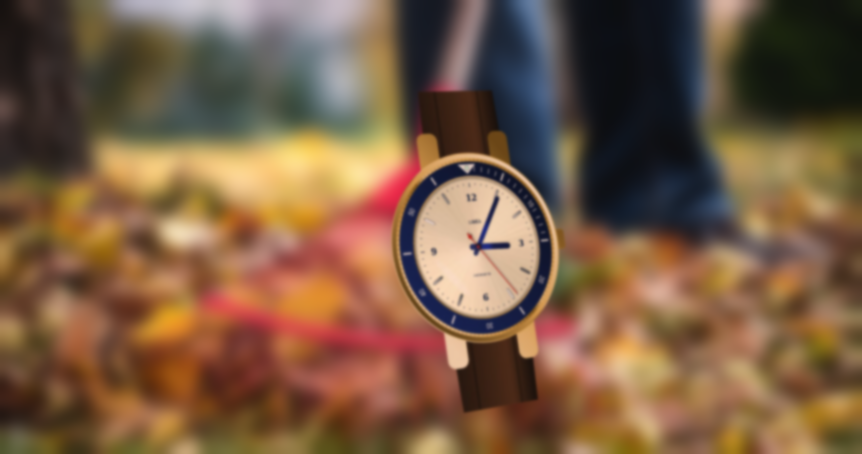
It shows h=3 m=5 s=24
